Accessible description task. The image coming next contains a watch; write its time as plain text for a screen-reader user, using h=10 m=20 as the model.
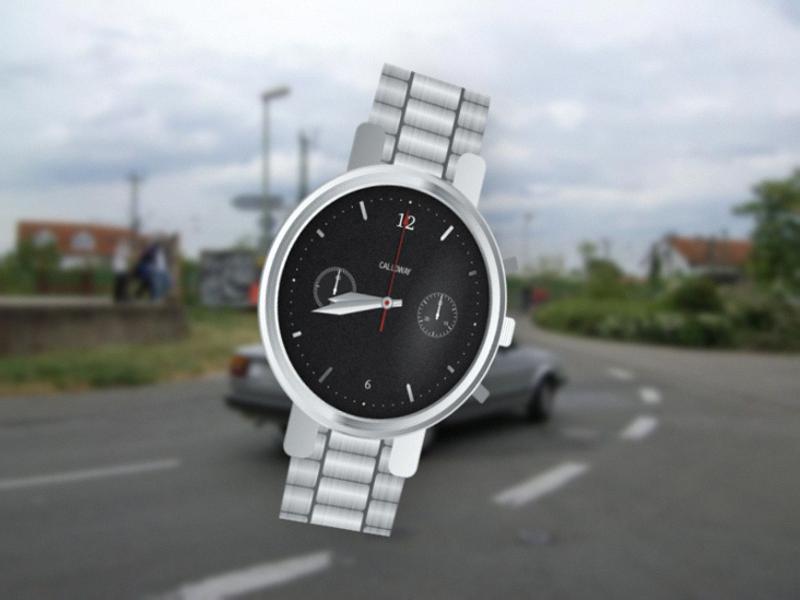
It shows h=8 m=42
